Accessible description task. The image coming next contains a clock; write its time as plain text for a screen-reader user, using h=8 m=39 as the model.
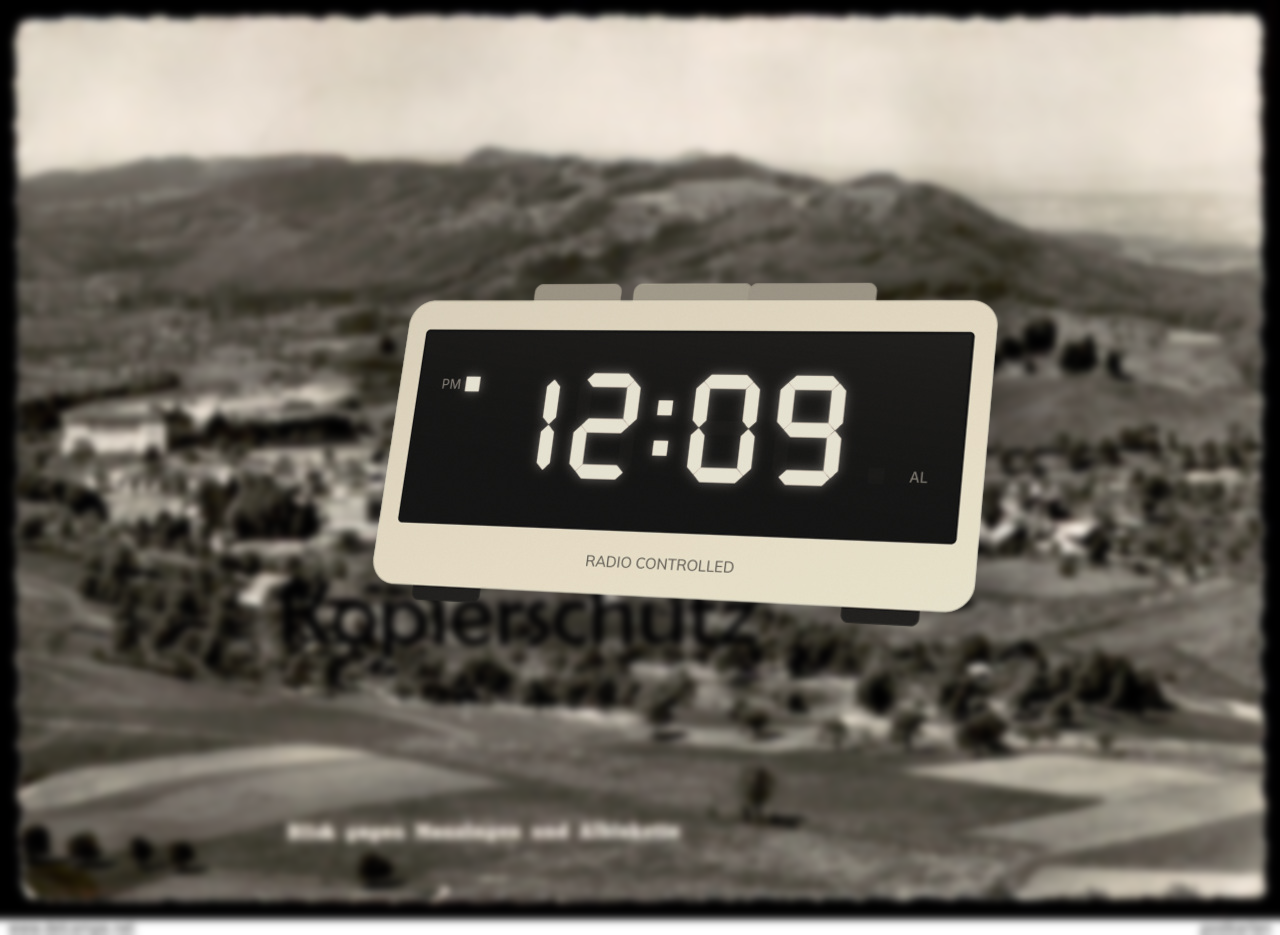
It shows h=12 m=9
